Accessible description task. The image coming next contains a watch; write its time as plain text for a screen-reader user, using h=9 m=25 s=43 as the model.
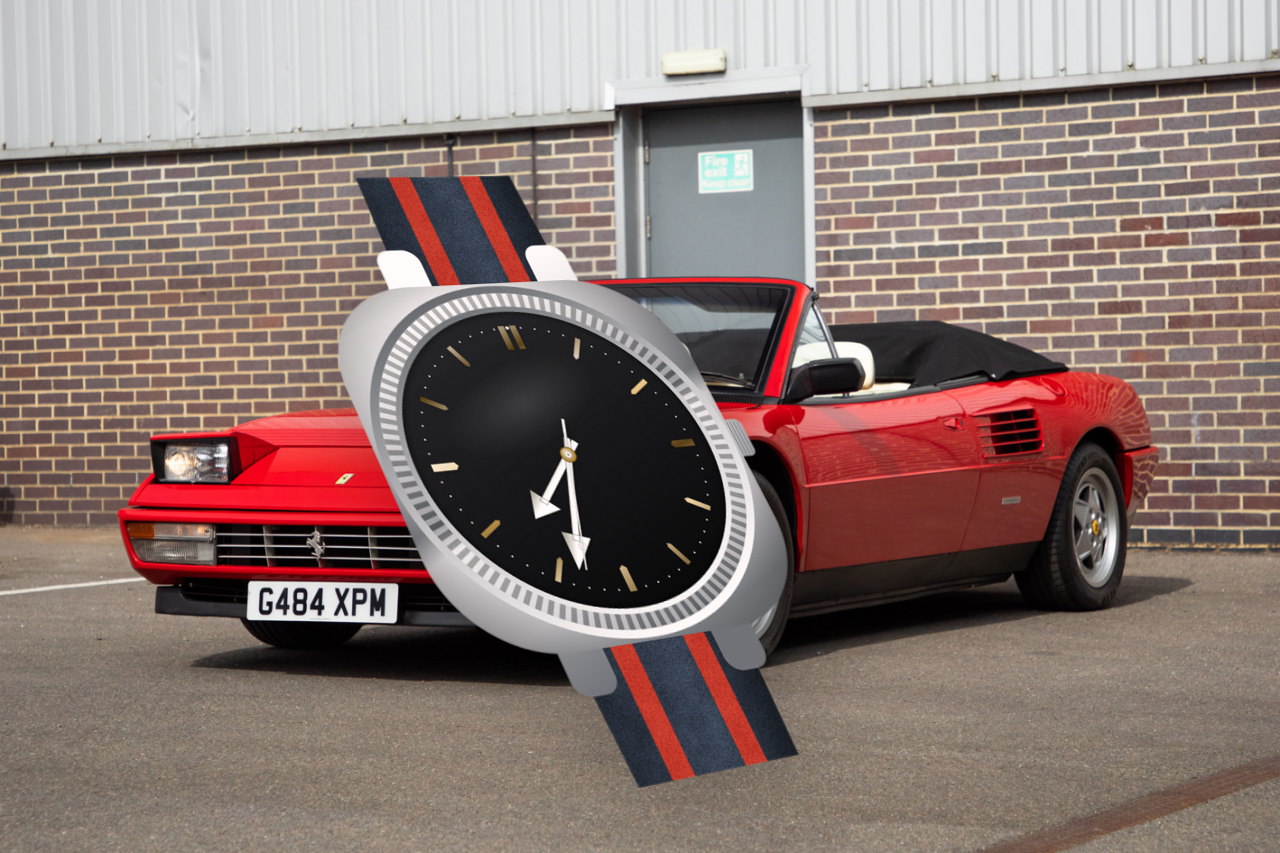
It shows h=7 m=33 s=33
